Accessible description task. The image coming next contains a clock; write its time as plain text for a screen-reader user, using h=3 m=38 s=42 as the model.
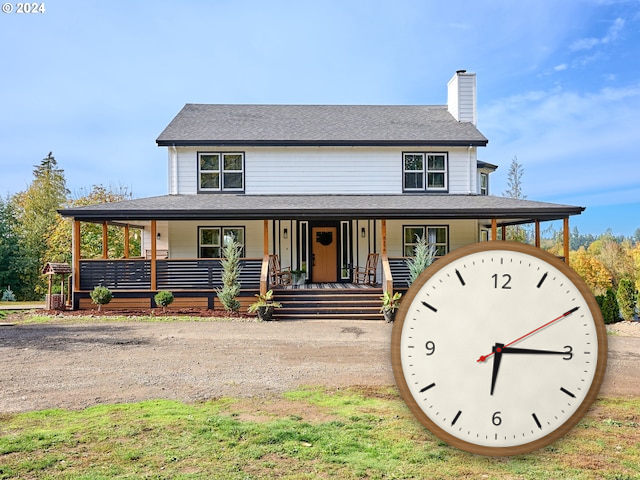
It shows h=6 m=15 s=10
